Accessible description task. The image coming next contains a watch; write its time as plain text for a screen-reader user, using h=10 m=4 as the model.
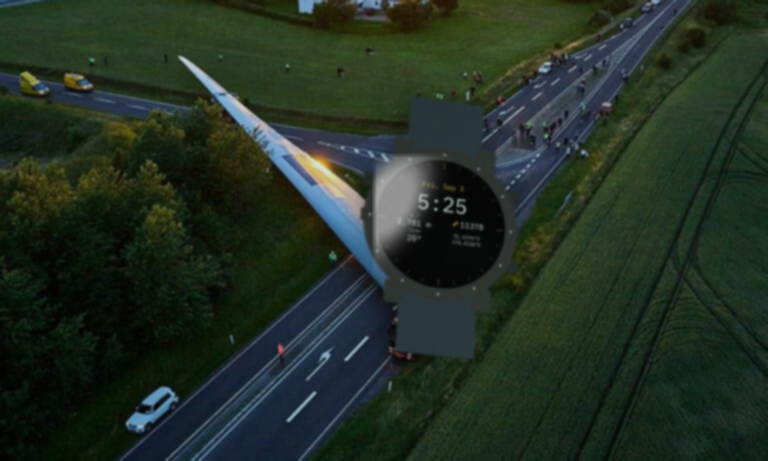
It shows h=5 m=25
